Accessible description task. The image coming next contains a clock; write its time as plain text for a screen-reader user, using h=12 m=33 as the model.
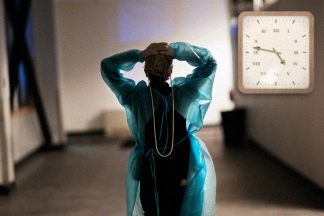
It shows h=4 m=47
